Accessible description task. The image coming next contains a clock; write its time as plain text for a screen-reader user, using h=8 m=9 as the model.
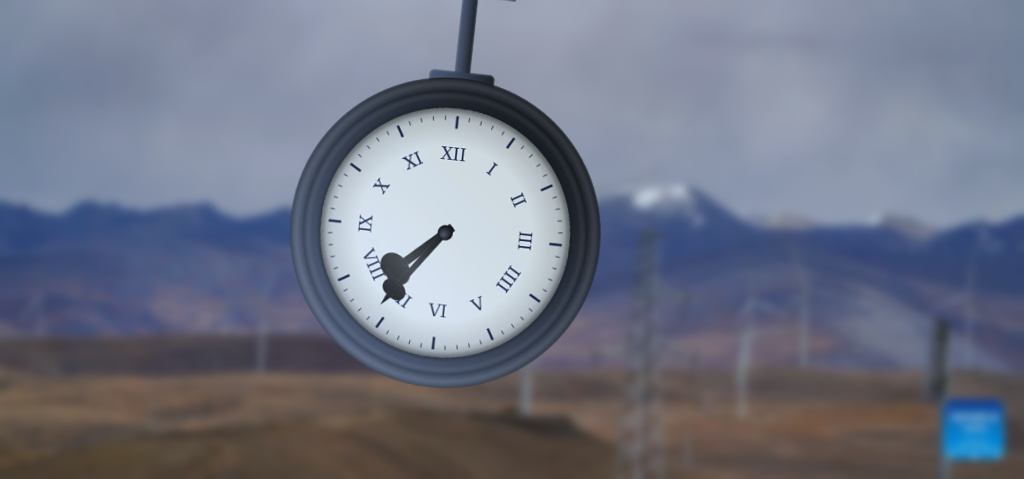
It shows h=7 m=36
